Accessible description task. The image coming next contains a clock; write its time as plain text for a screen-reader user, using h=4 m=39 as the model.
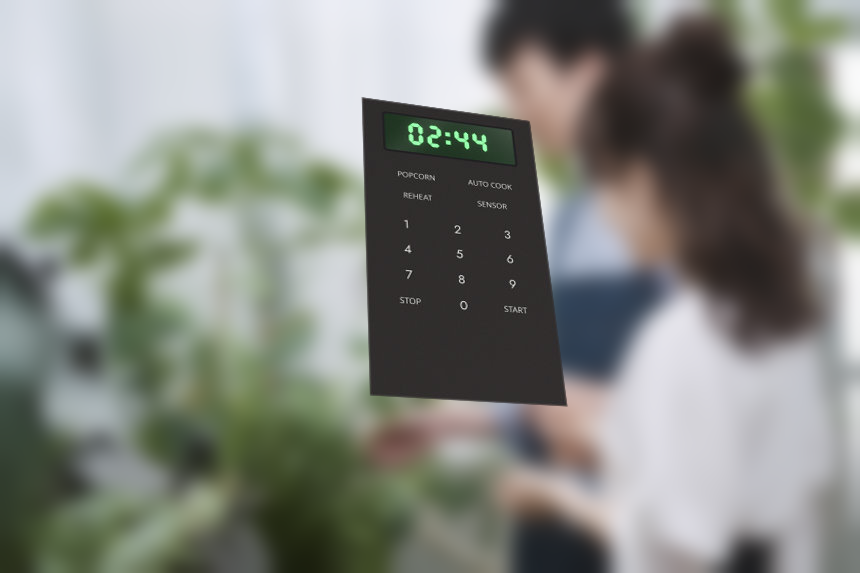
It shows h=2 m=44
